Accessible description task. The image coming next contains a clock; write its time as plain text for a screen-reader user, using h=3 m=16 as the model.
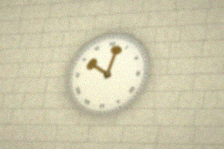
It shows h=10 m=2
